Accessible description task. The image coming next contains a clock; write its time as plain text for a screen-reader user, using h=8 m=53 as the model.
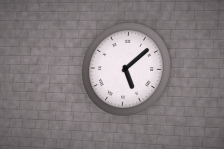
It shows h=5 m=8
